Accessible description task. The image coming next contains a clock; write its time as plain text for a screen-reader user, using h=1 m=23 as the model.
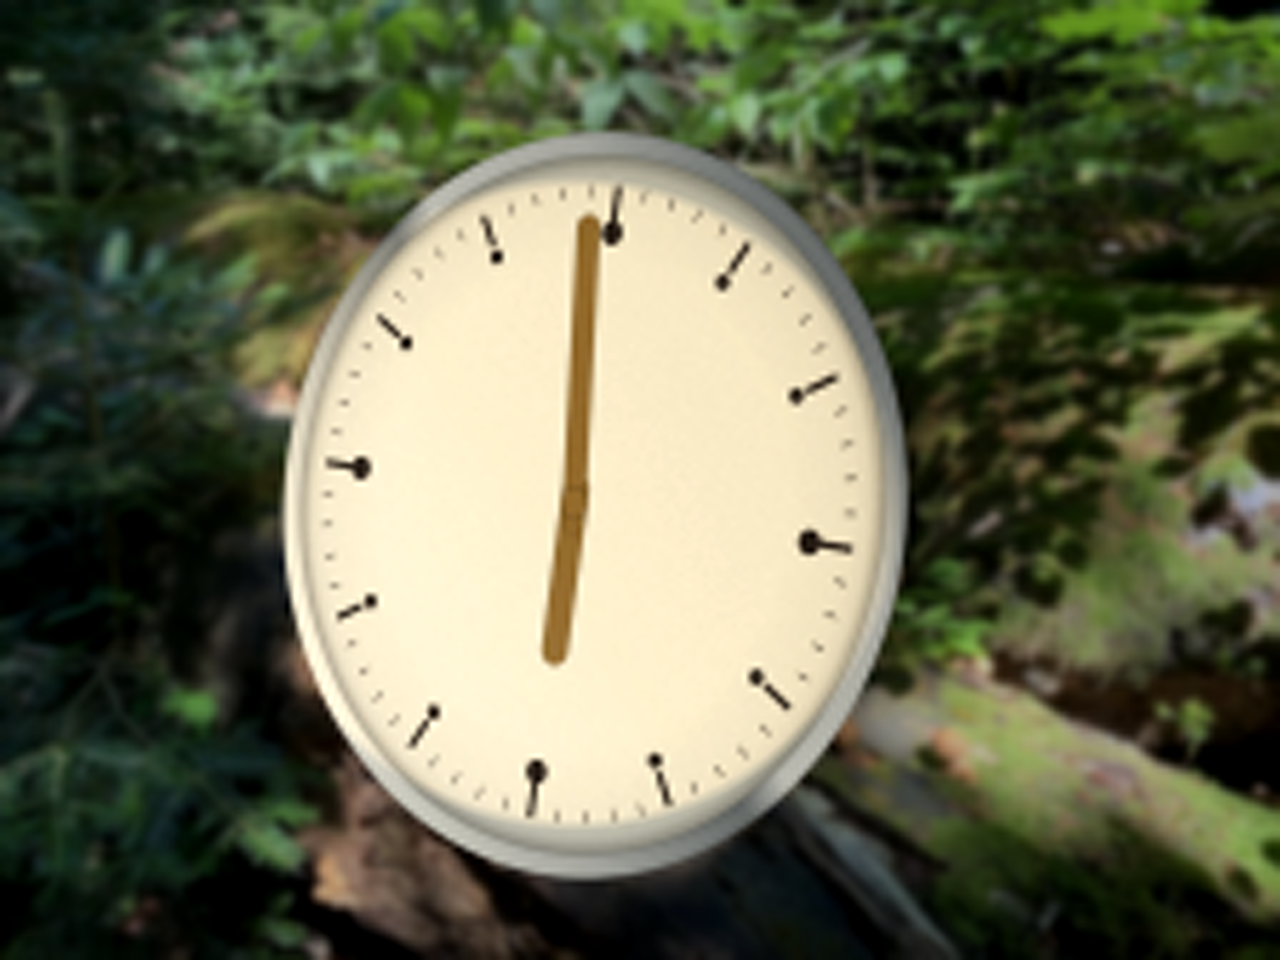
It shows h=5 m=59
